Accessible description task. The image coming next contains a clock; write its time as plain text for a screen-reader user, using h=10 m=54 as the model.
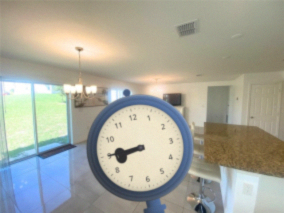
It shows h=8 m=45
